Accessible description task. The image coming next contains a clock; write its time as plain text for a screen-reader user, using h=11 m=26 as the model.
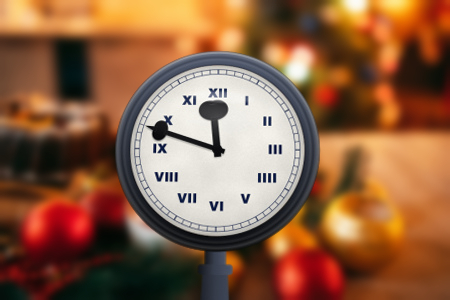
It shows h=11 m=48
